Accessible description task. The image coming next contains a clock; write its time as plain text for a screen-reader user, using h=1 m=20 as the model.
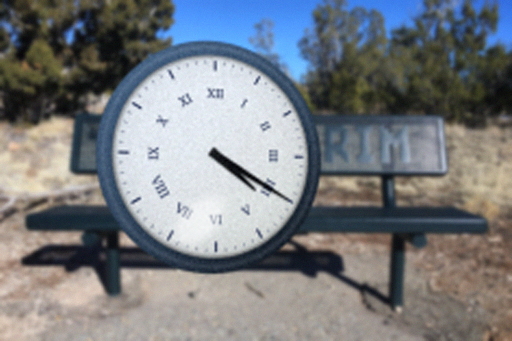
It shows h=4 m=20
